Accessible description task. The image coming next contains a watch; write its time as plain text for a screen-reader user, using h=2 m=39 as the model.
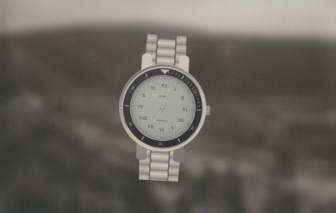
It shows h=7 m=3
